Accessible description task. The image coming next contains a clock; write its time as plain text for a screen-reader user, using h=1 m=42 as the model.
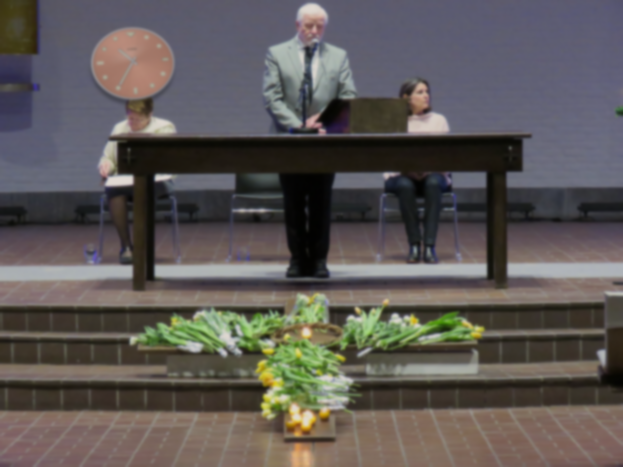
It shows h=10 m=35
